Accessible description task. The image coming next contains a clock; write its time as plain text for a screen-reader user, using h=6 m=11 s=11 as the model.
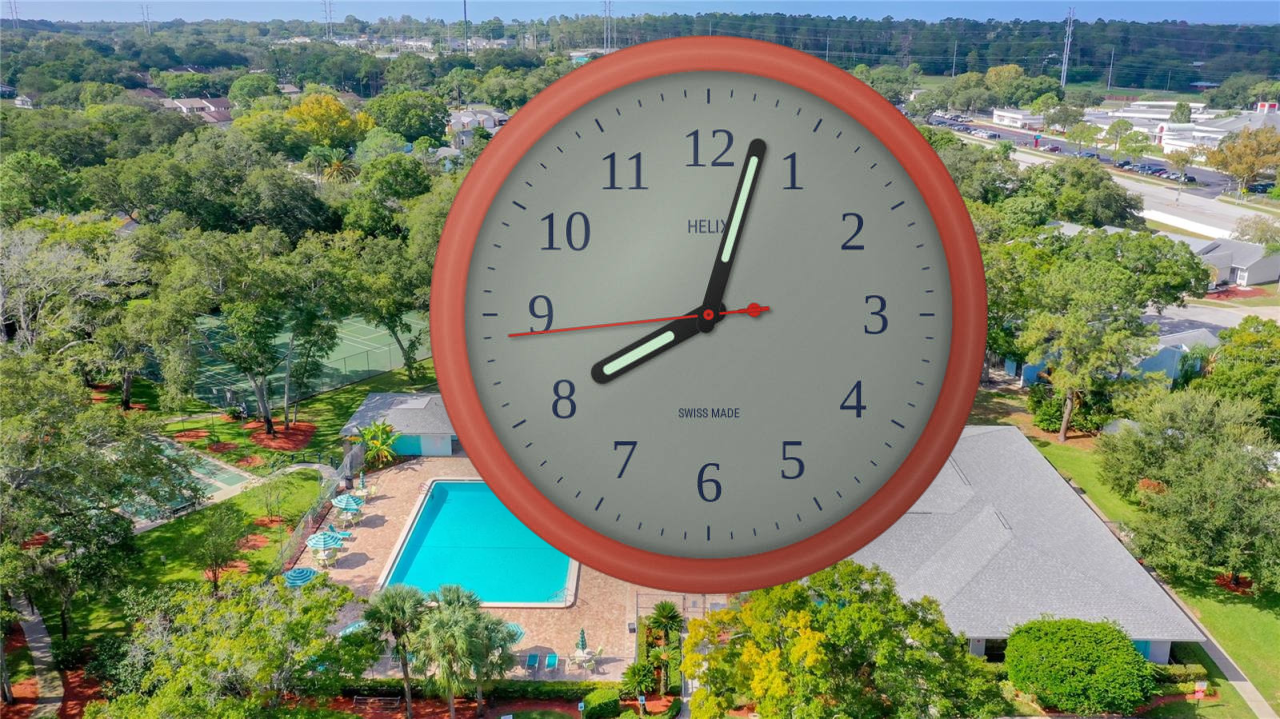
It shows h=8 m=2 s=44
